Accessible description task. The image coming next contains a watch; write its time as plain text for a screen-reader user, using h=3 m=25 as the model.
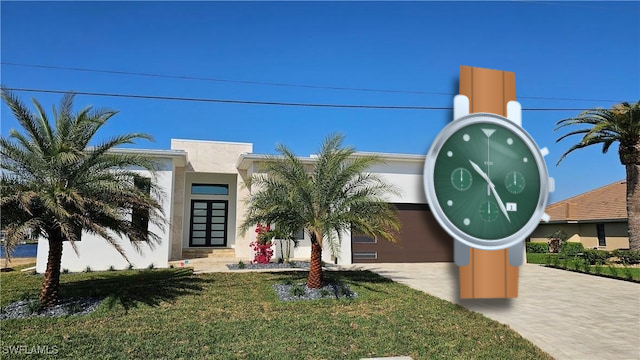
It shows h=10 m=25
